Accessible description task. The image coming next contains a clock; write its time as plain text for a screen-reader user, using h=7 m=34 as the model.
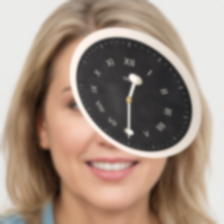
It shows h=12 m=30
